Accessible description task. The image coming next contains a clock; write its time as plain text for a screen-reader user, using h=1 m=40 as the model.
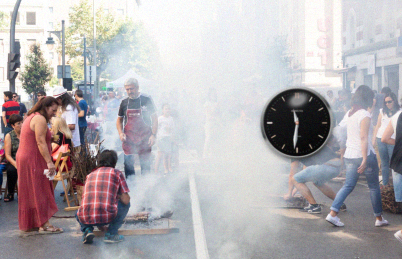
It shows h=11 m=31
